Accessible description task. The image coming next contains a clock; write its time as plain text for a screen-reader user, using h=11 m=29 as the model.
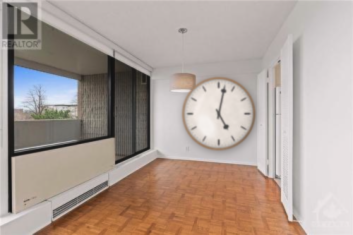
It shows h=5 m=2
